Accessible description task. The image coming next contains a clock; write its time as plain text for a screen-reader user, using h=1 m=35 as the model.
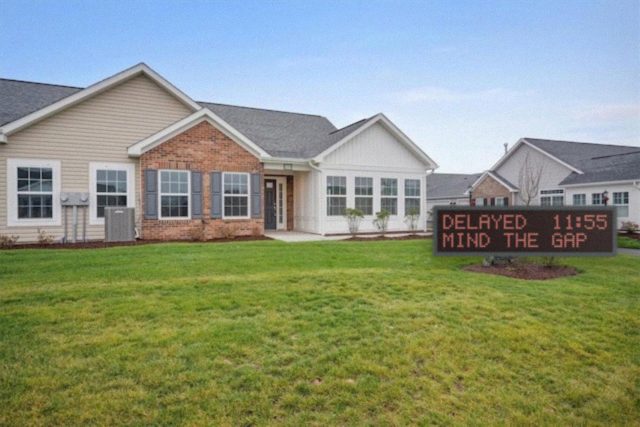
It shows h=11 m=55
